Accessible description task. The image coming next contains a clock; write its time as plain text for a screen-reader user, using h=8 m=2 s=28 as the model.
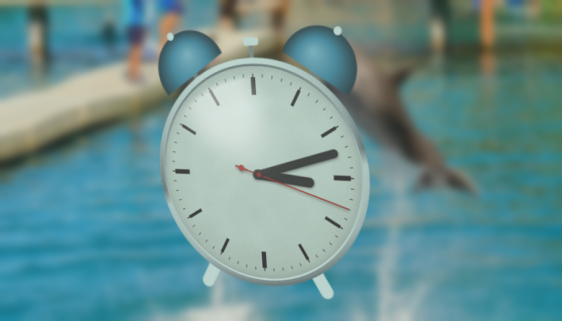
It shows h=3 m=12 s=18
